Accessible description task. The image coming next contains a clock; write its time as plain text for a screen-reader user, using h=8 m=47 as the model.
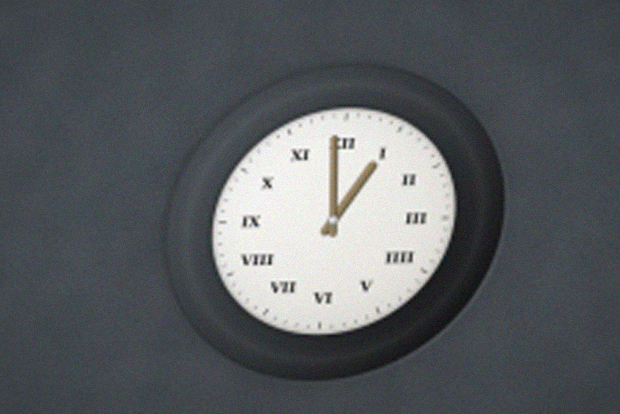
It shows h=12 m=59
